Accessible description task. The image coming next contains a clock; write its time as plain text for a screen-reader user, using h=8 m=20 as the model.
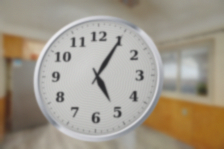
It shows h=5 m=5
